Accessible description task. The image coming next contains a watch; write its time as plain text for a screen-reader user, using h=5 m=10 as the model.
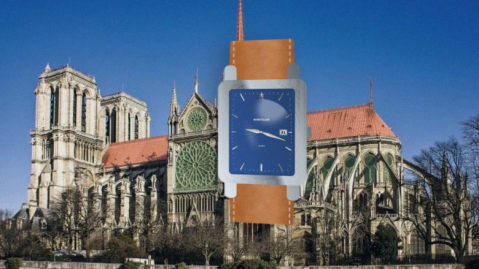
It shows h=9 m=18
